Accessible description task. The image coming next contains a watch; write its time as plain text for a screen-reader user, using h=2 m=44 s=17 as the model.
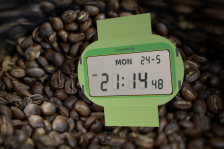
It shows h=21 m=14 s=48
